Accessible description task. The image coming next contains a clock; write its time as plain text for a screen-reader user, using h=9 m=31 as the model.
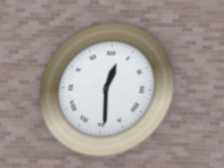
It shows h=12 m=29
